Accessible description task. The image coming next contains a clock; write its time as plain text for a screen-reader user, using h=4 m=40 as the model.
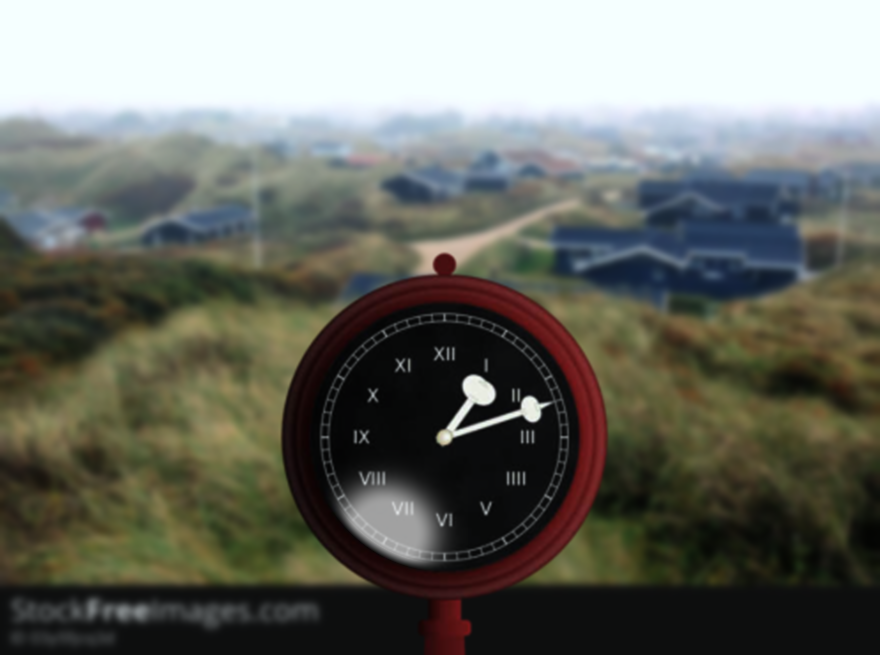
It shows h=1 m=12
